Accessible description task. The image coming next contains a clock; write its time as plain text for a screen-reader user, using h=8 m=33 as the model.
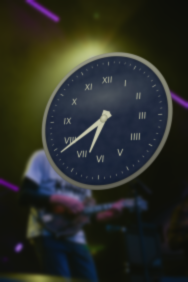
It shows h=6 m=39
